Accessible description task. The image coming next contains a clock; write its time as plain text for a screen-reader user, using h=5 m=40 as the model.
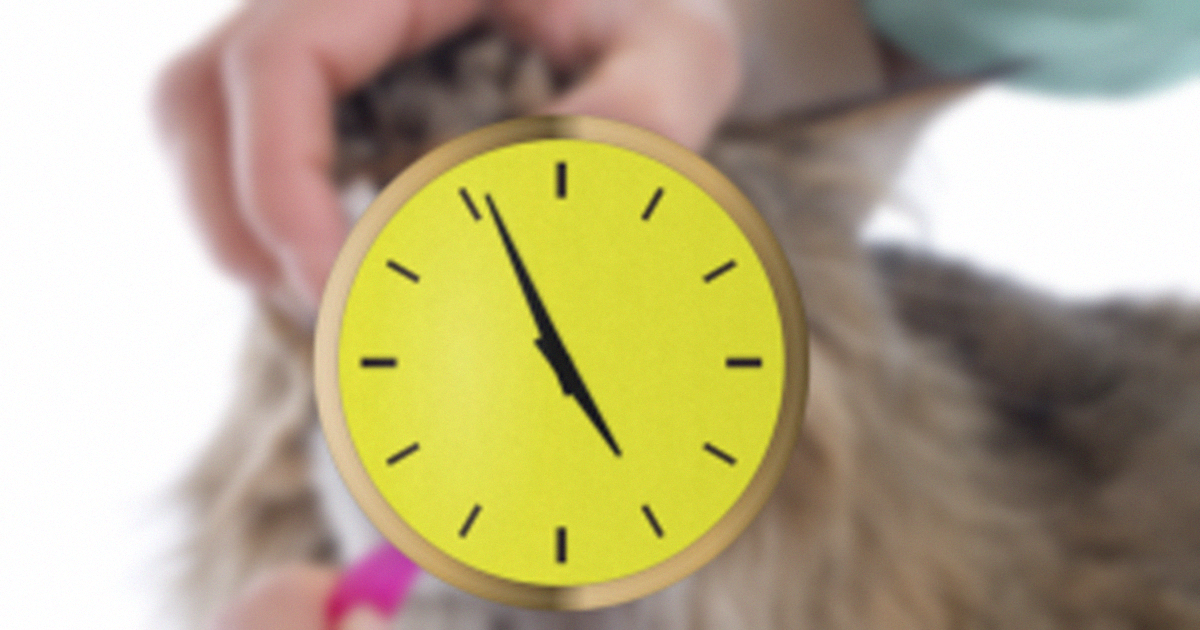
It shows h=4 m=56
